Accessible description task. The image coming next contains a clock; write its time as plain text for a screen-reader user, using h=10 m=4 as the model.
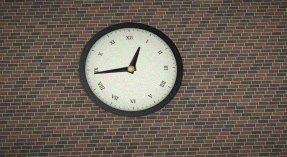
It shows h=12 m=44
